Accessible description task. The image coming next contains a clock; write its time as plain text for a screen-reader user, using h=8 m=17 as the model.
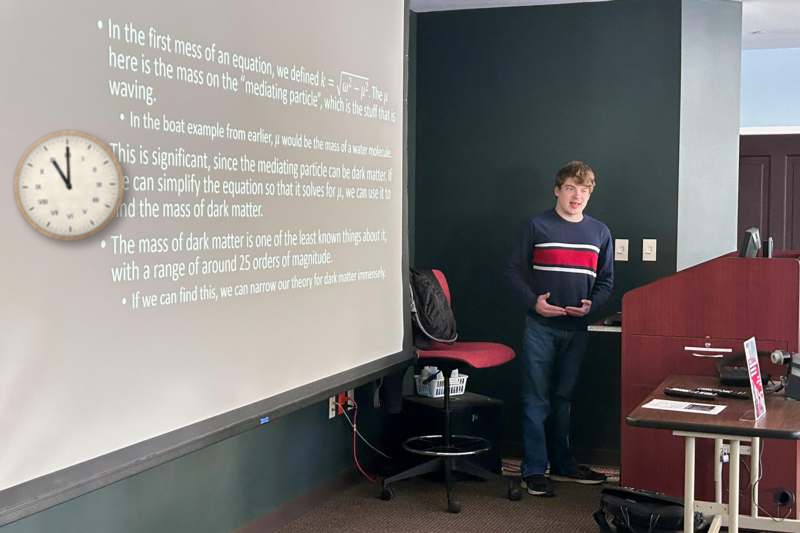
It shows h=11 m=0
